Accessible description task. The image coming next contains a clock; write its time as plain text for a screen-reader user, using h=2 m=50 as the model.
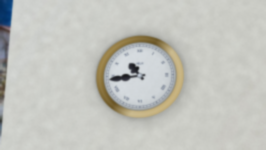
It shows h=10 m=44
